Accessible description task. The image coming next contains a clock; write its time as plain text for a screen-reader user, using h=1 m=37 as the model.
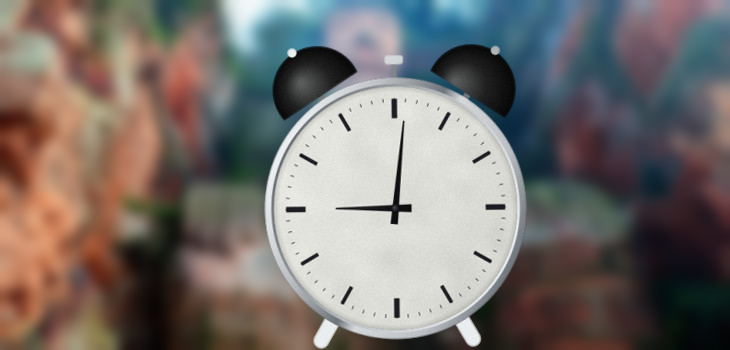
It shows h=9 m=1
